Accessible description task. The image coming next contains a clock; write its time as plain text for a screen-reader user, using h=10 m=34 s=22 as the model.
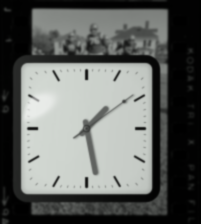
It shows h=1 m=28 s=9
